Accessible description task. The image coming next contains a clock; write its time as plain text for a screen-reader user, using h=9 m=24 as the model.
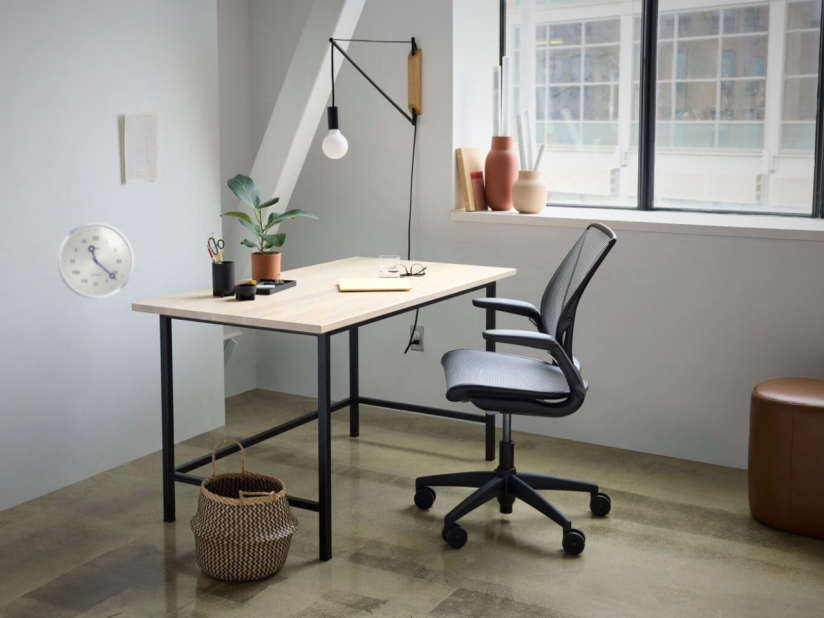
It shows h=11 m=22
